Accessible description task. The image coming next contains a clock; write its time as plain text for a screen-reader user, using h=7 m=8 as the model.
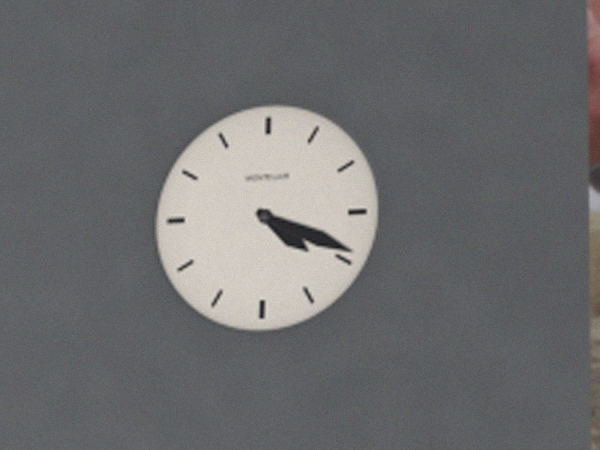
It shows h=4 m=19
